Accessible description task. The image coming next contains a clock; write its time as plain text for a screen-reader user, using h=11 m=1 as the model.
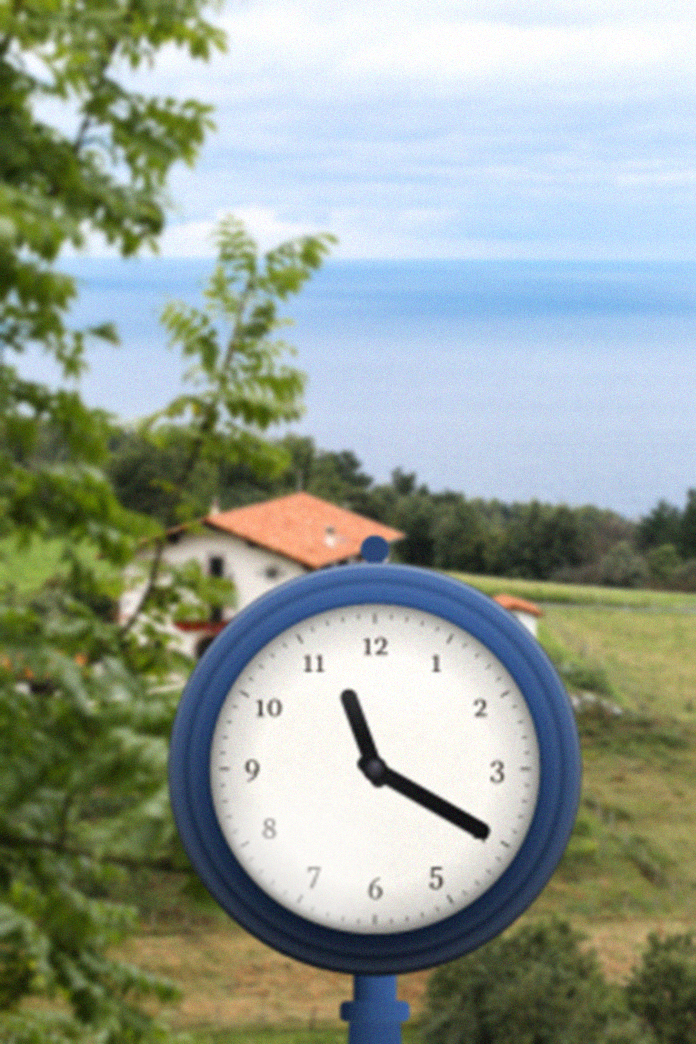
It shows h=11 m=20
